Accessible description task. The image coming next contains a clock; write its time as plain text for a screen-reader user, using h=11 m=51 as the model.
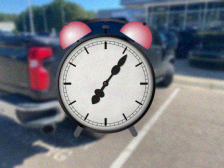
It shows h=7 m=6
